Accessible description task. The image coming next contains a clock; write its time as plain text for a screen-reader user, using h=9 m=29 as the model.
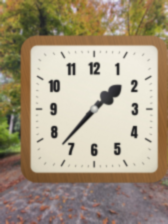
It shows h=1 m=37
